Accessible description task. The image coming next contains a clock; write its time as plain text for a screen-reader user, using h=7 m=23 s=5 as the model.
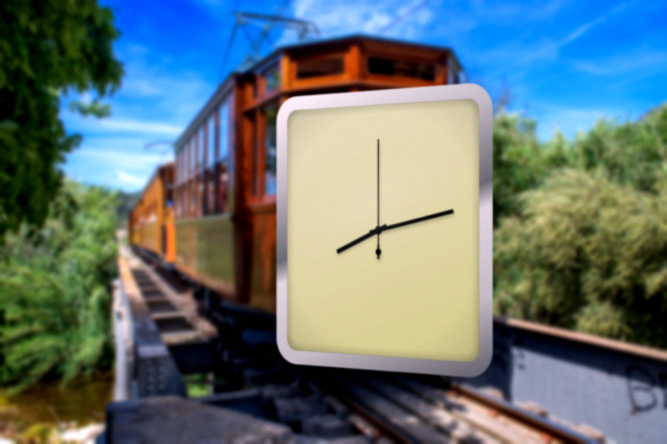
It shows h=8 m=13 s=0
